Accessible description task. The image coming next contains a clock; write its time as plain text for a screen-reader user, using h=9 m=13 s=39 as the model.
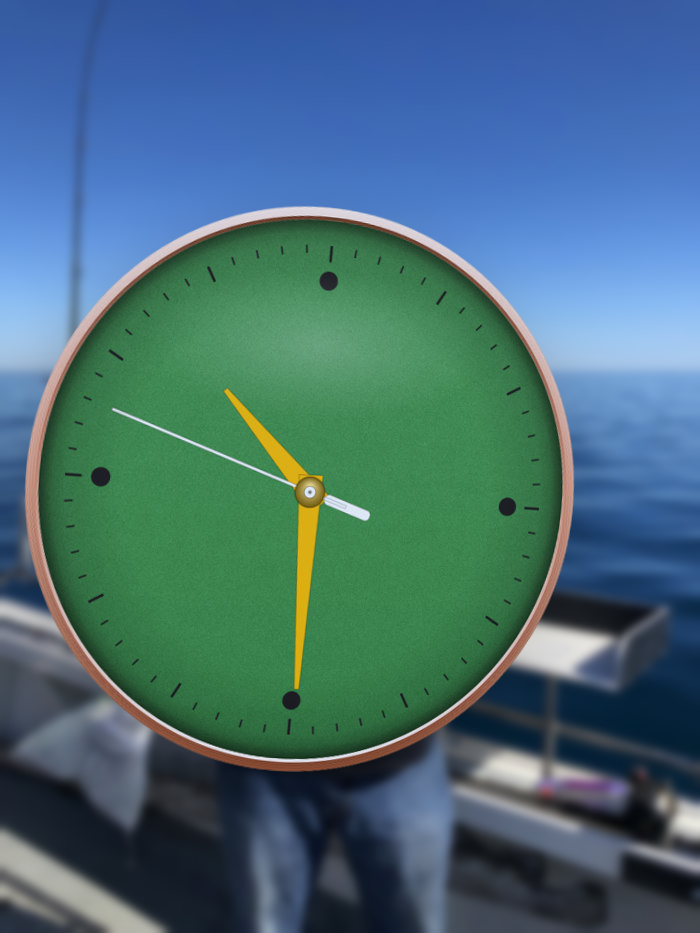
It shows h=10 m=29 s=48
